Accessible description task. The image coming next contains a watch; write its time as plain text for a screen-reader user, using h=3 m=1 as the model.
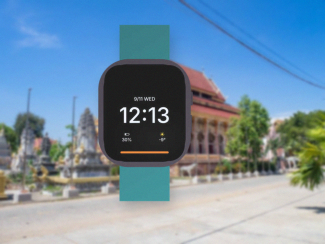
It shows h=12 m=13
